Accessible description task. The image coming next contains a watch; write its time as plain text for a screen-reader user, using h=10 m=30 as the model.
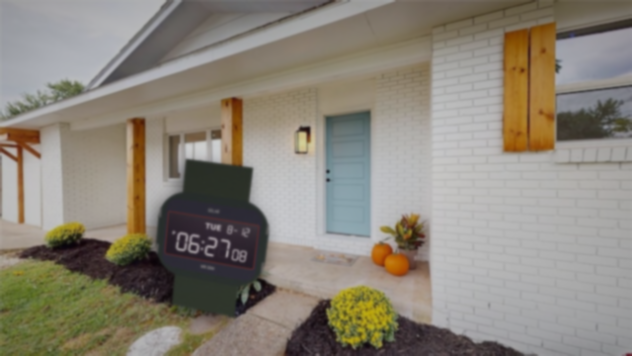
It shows h=6 m=27
